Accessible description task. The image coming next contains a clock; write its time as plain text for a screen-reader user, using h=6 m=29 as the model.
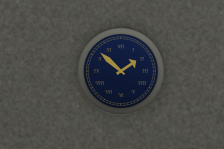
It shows h=1 m=52
